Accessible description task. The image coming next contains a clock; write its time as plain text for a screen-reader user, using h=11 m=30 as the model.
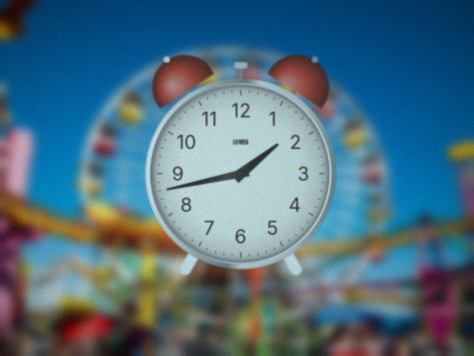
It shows h=1 m=43
